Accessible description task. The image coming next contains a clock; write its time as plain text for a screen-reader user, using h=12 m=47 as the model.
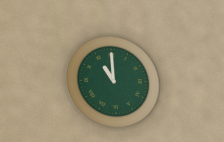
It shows h=11 m=0
